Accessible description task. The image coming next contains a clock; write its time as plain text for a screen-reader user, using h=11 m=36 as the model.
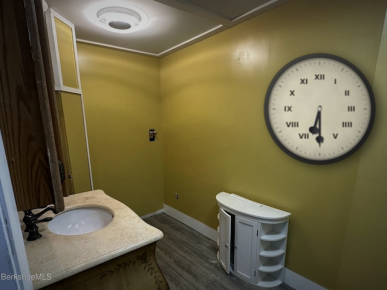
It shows h=6 m=30
